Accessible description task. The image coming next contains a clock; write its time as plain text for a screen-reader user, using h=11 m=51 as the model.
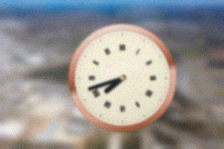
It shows h=7 m=42
